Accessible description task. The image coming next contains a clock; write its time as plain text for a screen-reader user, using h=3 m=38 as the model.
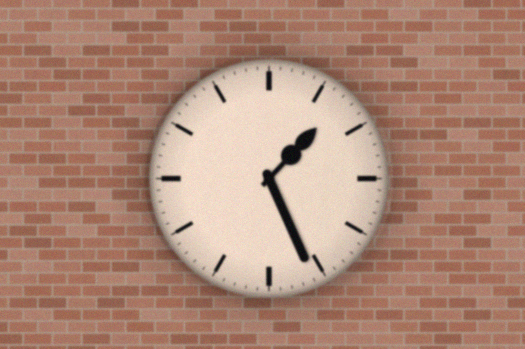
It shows h=1 m=26
